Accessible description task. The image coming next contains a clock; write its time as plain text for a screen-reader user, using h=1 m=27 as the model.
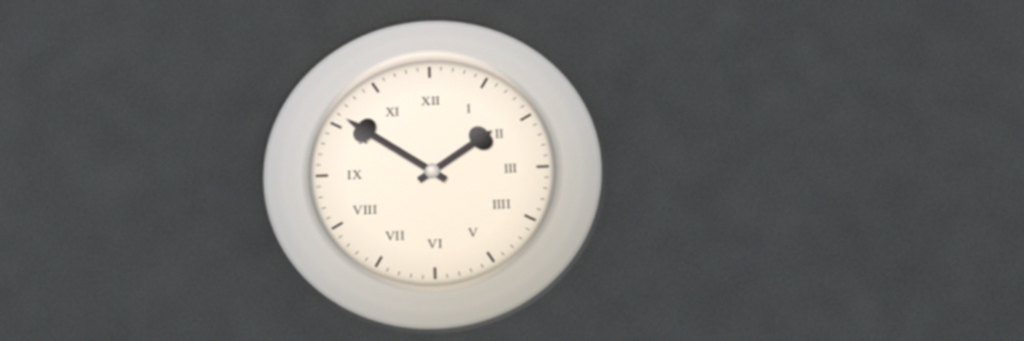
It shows h=1 m=51
